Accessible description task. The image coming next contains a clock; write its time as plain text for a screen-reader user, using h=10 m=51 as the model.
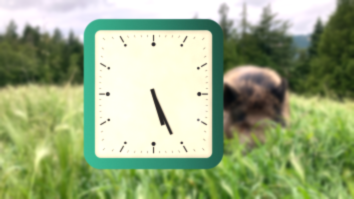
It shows h=5 m=26
